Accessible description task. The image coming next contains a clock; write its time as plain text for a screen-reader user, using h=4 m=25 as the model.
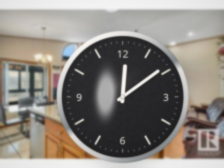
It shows h=12 m=9
